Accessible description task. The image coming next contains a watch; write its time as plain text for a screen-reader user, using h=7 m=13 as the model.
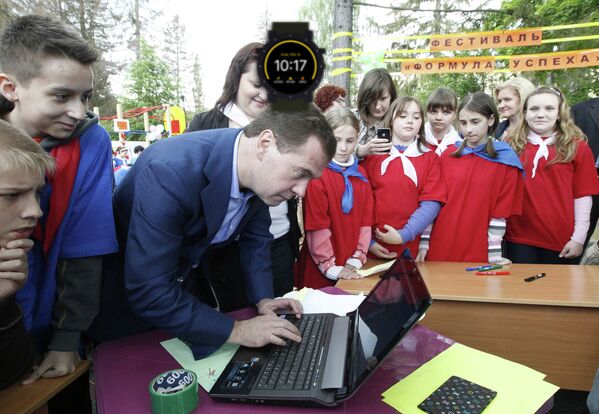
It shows h=10 m=17
